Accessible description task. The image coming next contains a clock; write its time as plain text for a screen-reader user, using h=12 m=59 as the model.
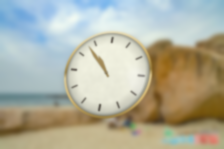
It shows h=10 m=53
